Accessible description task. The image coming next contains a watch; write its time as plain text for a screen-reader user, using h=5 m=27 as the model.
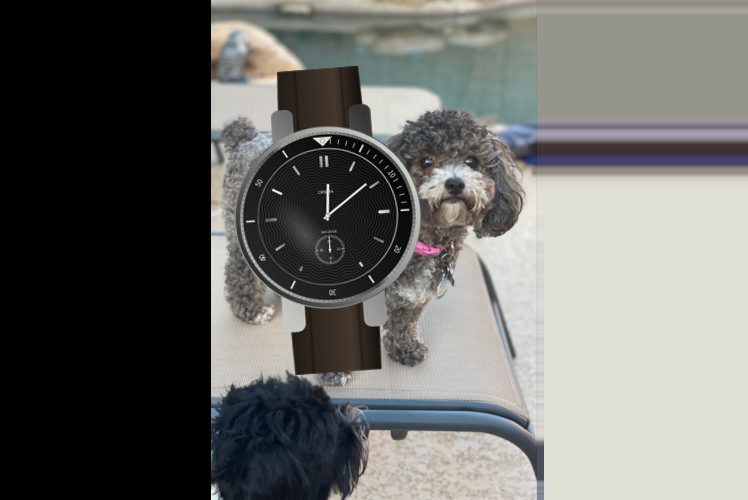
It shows h=12 m=9
